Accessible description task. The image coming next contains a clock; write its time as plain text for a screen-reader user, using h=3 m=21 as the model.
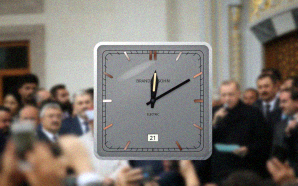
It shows h=12 m=10
